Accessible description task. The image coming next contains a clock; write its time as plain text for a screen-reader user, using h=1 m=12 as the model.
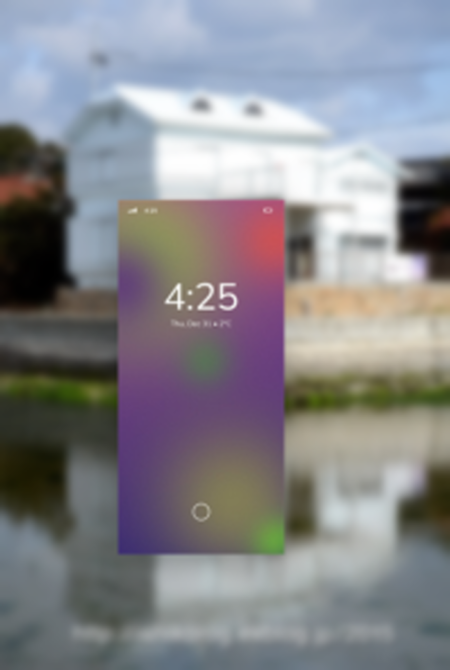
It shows h=4 m=25
